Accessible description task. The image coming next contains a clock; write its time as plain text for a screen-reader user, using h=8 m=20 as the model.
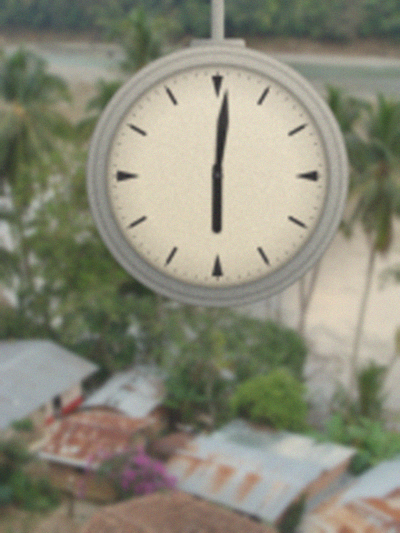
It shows h=6 m=1
